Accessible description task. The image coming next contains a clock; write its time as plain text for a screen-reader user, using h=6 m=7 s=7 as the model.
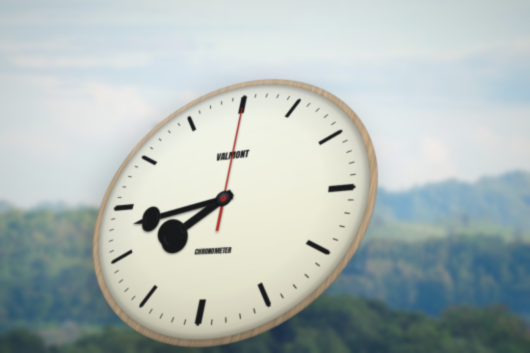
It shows h=7 m=43 s=0
